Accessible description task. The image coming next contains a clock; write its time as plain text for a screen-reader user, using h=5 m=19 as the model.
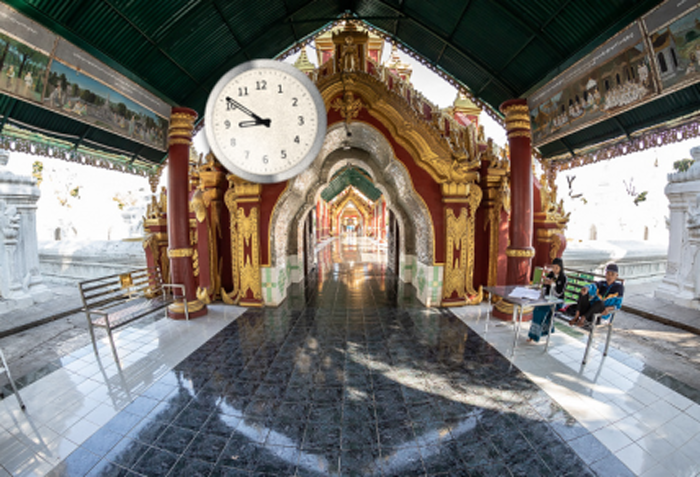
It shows h=8 m=51
